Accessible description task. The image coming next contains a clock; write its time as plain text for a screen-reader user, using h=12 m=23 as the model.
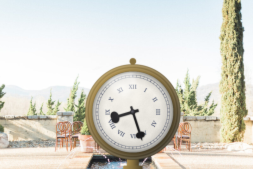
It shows h=8 m=27
